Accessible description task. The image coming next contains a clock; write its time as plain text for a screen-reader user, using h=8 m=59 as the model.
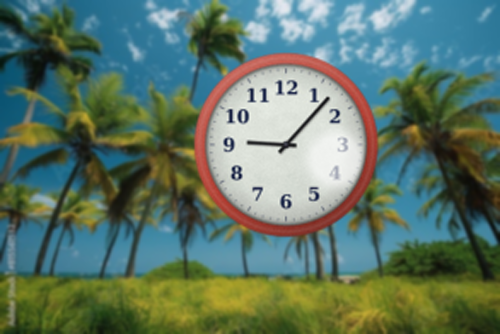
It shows h=9 m=7
